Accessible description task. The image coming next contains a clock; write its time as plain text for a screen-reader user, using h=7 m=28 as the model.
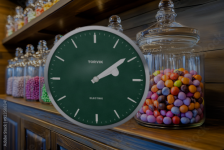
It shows h=2 m=9
